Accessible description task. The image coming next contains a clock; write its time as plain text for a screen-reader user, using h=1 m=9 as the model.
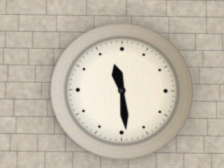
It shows h=11 m=29
